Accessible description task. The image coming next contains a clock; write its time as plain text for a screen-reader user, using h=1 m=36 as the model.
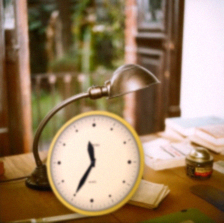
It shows h=11 m=35
